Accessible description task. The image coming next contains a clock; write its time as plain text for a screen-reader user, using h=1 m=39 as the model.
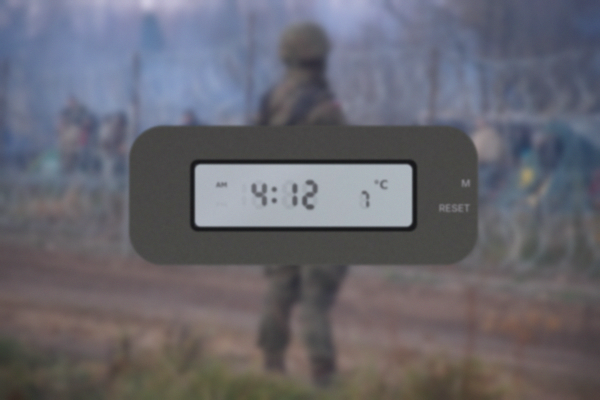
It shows h=4 m=12
